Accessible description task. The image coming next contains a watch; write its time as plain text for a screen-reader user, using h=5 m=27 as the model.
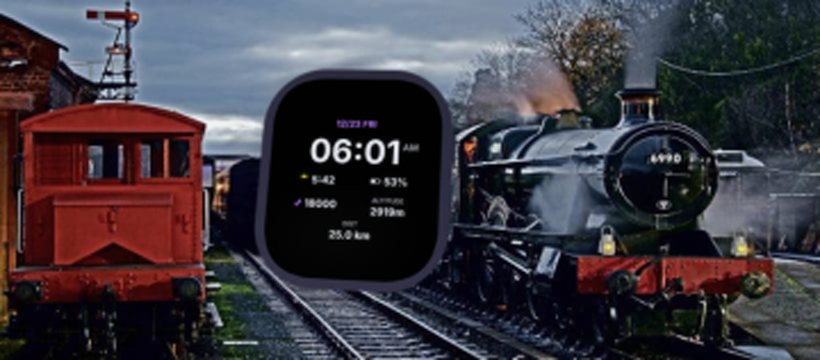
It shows h=6 m=1
